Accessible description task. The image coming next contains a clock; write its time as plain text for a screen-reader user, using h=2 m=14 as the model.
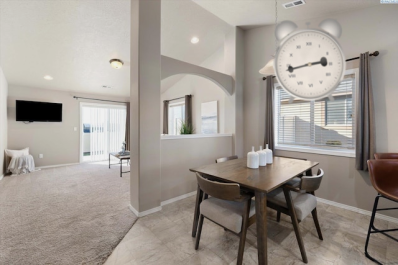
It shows h=2 m=43
